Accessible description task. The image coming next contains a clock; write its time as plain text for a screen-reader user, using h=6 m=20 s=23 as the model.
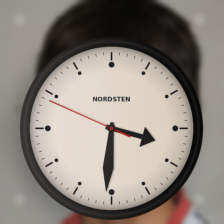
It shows h=3 m=30 s=49
